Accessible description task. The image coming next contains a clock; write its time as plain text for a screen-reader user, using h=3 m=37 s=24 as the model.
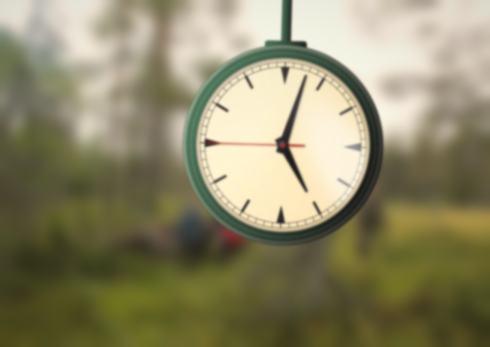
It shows h=5 m=2 s=45
